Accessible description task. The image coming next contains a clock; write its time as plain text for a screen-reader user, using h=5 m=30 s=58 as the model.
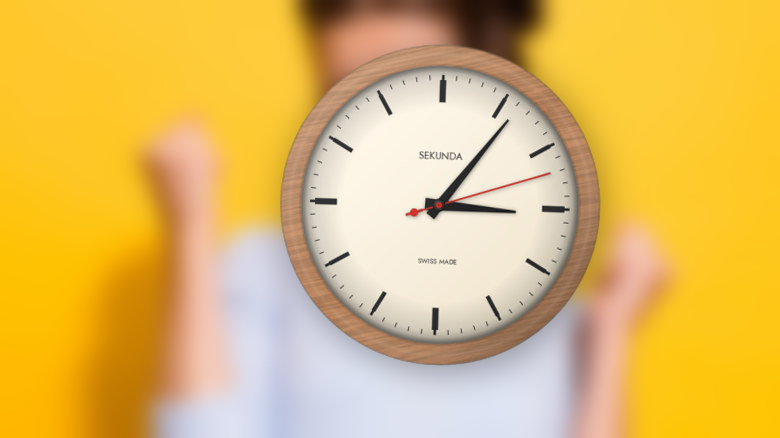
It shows h=3 m=6 s=12
